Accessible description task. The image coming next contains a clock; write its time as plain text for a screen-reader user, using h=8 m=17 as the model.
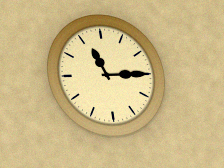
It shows h=11 m=15
